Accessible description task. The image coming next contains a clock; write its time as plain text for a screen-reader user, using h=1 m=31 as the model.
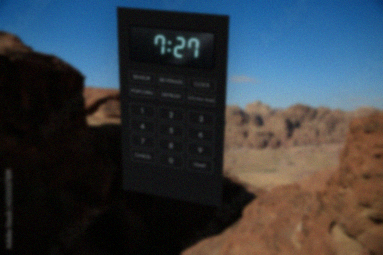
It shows h=7 m=27
